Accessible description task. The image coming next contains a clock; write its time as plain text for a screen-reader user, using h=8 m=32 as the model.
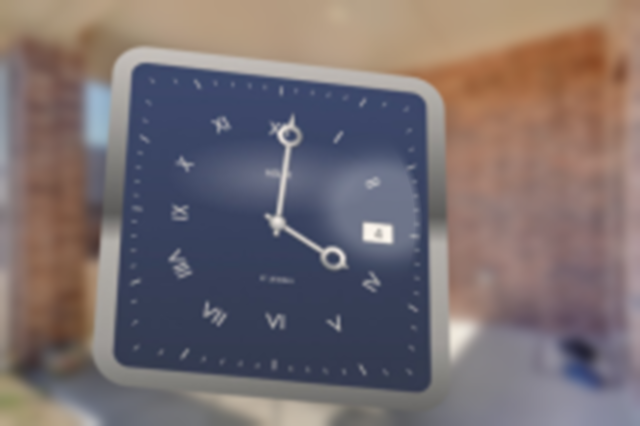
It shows h=4 m=1
